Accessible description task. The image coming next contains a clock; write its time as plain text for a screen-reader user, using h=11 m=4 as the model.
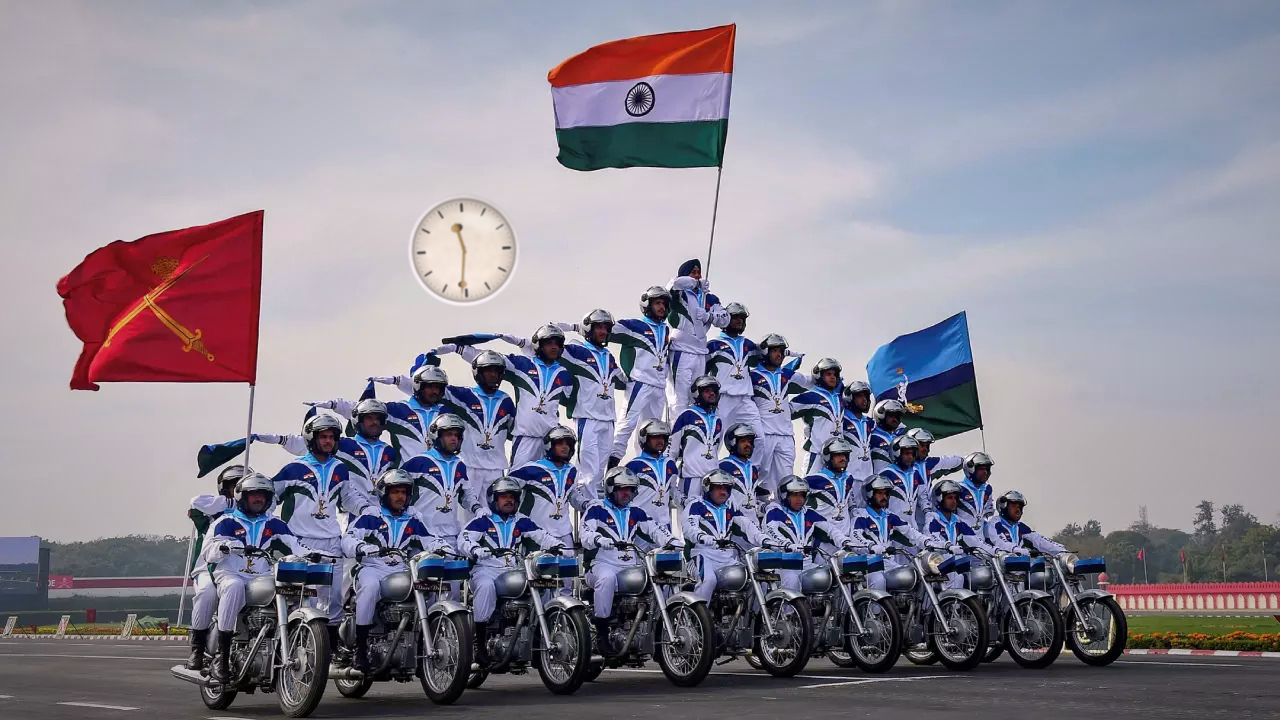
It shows h=11 m=31
